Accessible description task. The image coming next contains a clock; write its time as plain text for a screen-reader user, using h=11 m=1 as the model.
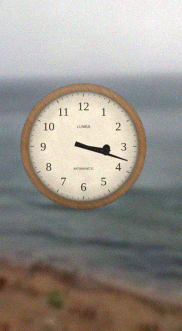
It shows h=3 m=18
